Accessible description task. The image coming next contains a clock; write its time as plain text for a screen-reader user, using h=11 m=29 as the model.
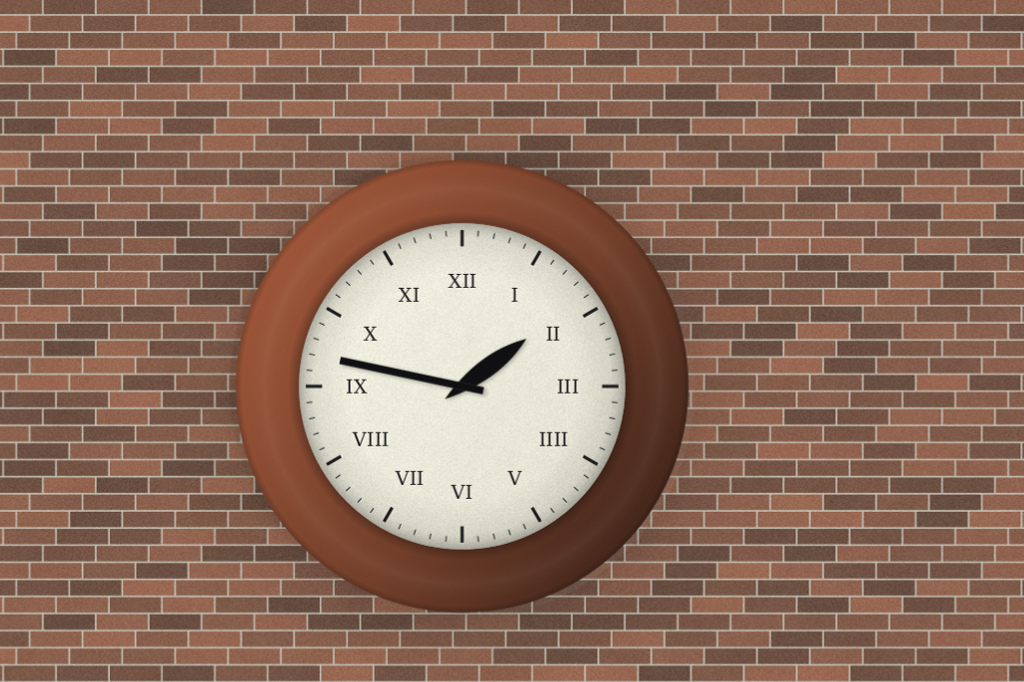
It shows h=1 m=47
